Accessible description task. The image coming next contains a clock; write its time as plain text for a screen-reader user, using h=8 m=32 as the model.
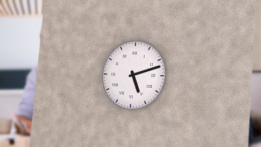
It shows h=5 m=12
